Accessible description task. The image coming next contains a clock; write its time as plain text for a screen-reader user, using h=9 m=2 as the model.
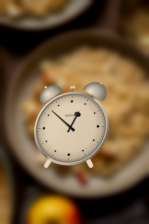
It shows h=12 m=52
